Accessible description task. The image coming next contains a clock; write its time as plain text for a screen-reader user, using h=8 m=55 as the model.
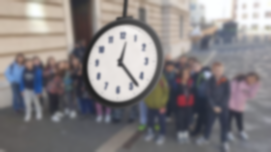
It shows h=12 m=23
